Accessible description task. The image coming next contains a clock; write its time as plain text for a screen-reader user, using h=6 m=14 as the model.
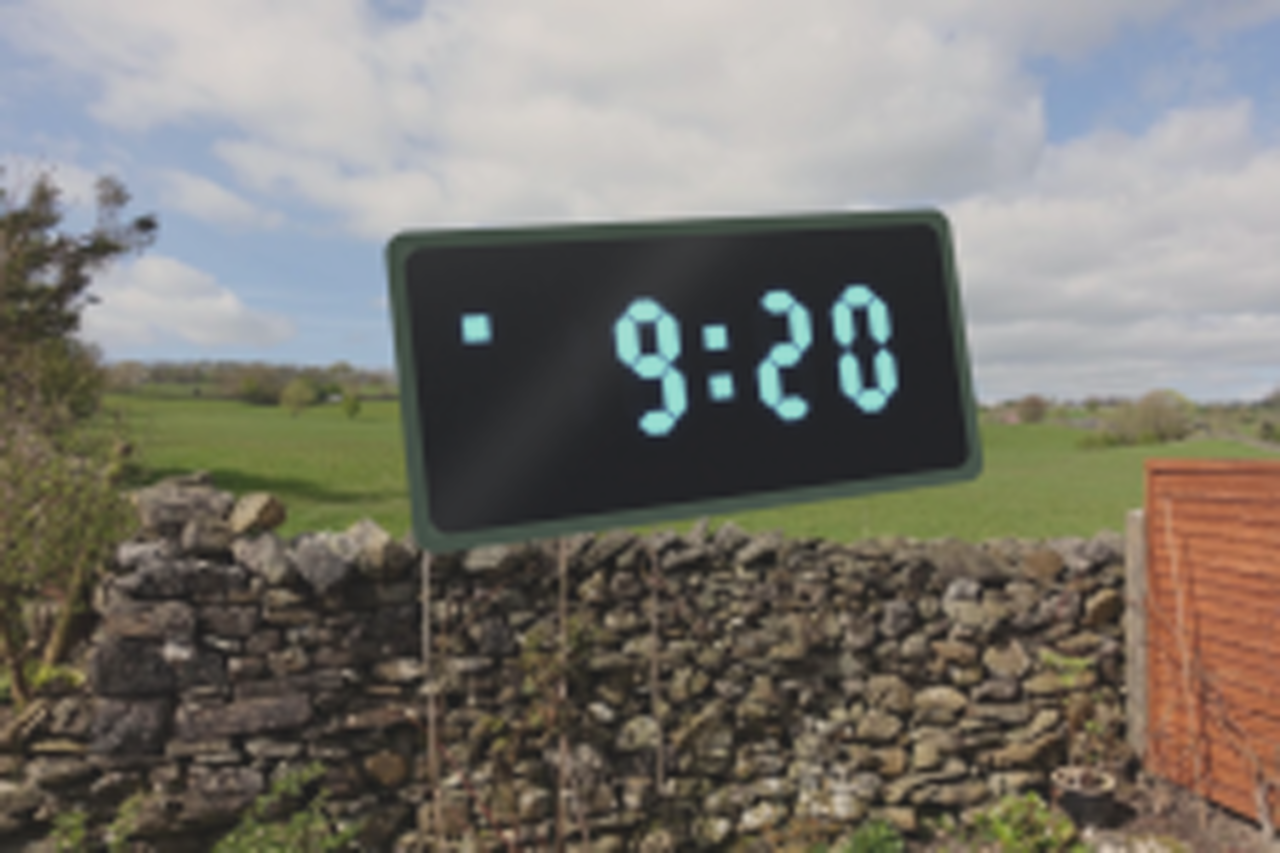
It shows h=9 m=20
